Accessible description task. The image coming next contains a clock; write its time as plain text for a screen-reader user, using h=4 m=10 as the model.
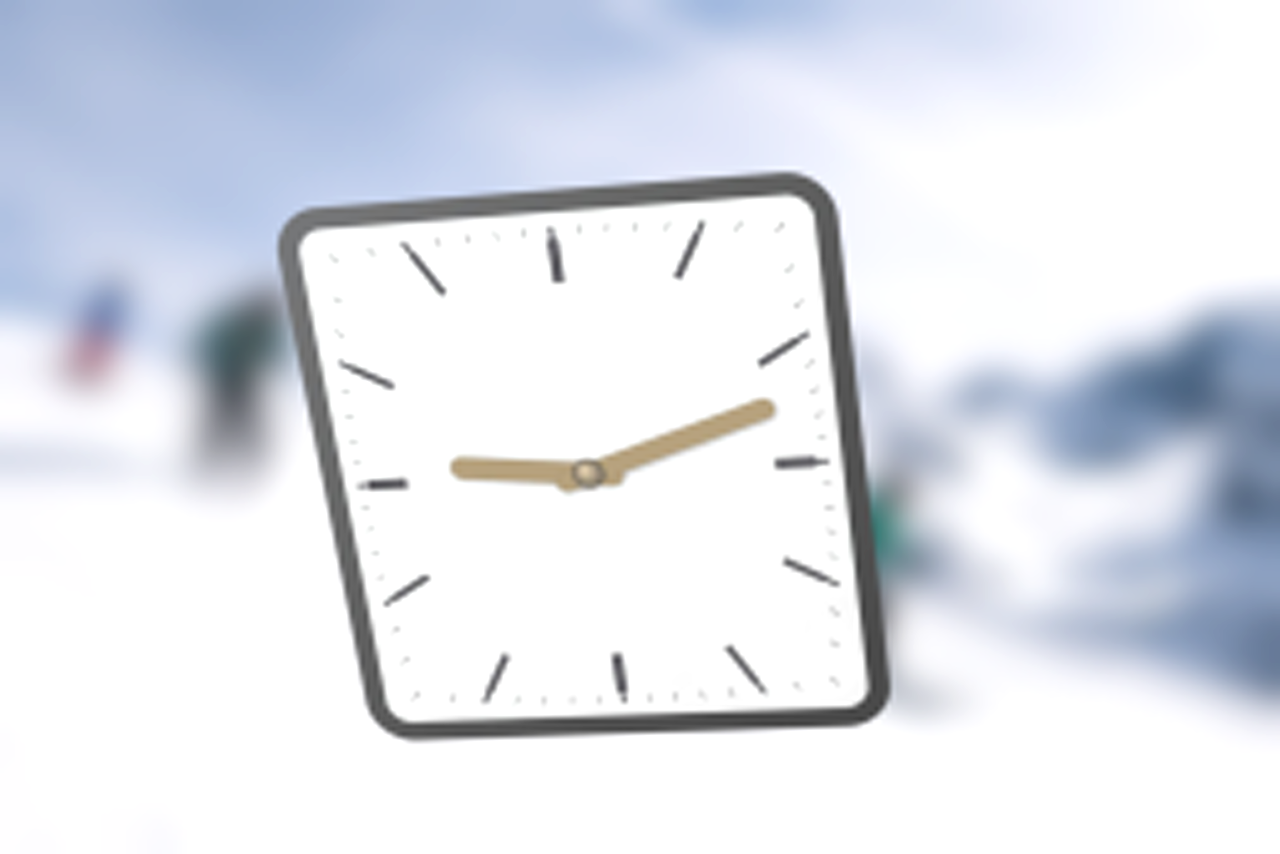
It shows h=9 m=12
